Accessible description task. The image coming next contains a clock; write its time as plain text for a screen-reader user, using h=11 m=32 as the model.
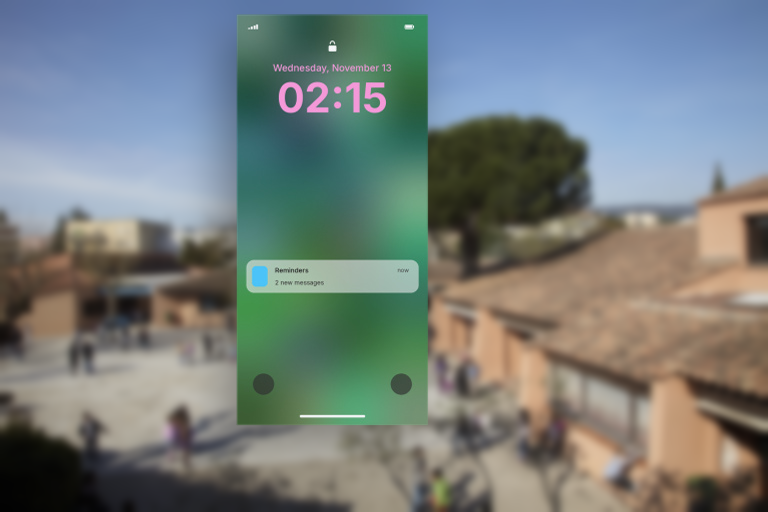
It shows h=2 m=15
